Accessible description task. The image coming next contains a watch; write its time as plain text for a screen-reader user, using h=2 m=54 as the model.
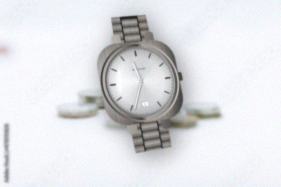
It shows h=11 m=34
